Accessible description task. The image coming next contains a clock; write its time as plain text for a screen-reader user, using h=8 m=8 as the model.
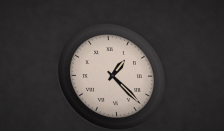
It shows h=1 m=23
